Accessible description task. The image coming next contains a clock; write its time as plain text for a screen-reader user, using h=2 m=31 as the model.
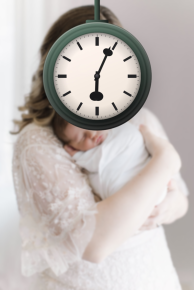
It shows h=6 m=4
